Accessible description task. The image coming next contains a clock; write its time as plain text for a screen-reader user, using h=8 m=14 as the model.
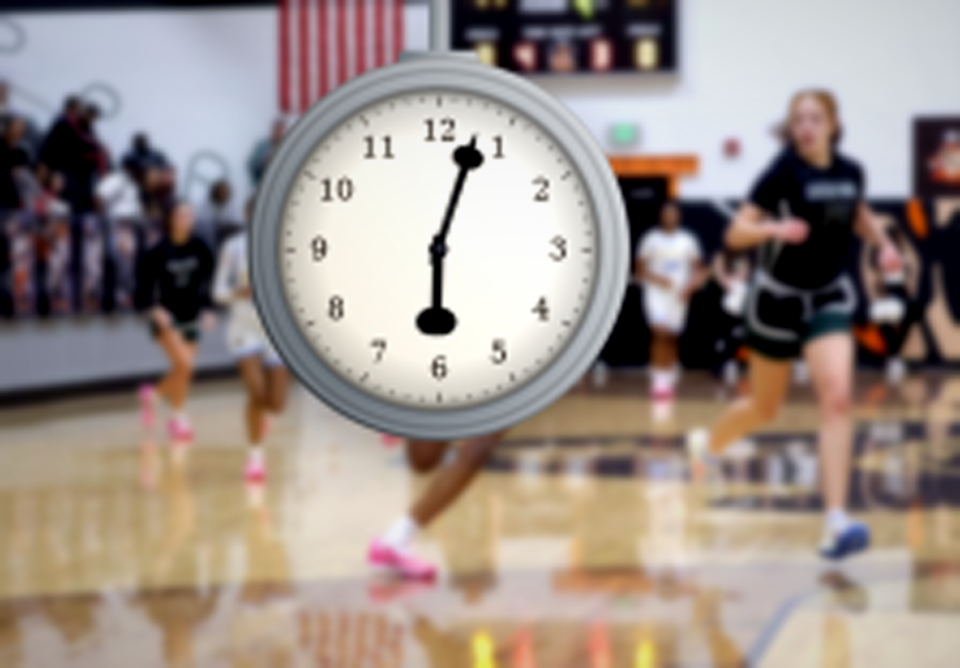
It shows h=6 m=3
